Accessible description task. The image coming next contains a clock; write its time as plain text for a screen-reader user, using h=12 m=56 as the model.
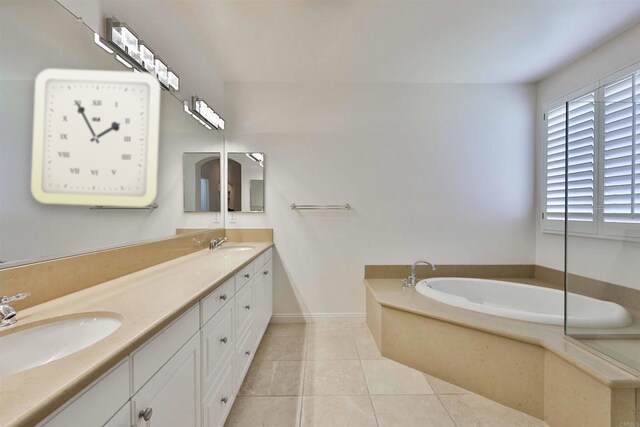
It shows h=1 m=55
